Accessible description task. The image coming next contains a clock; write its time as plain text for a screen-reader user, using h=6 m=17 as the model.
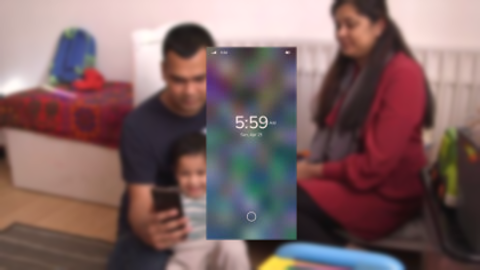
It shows h=5 m=59
